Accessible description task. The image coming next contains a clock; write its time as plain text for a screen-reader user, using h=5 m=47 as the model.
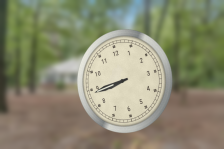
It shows h=8 m=44
